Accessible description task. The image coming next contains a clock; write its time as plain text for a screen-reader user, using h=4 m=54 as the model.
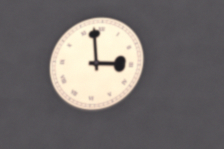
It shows h=2 m=58
